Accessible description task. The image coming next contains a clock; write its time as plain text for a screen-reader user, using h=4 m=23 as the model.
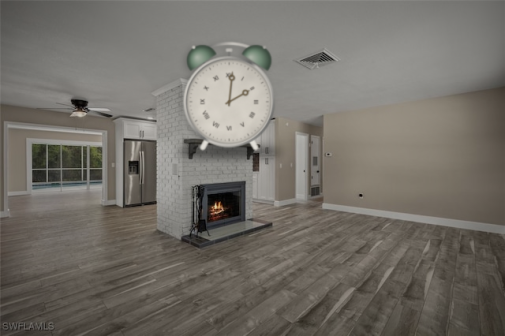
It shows h=2 m=1
